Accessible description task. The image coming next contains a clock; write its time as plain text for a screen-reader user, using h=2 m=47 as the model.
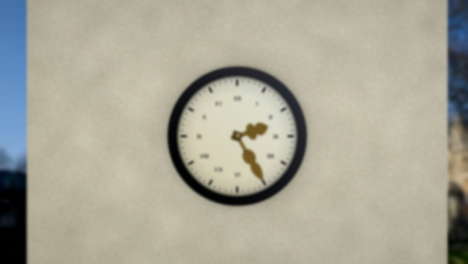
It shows h=2 m=25
